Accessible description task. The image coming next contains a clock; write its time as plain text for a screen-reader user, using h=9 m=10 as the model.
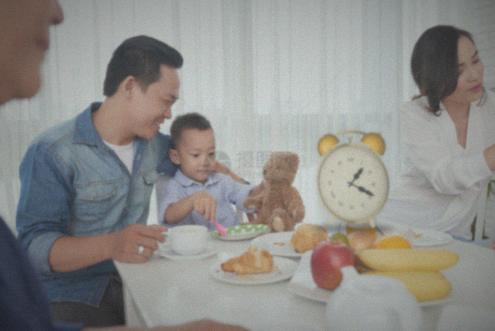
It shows h=1 m=19
